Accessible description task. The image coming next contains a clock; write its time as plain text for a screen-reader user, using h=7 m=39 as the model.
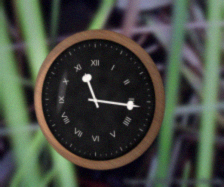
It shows h=11 m=16
